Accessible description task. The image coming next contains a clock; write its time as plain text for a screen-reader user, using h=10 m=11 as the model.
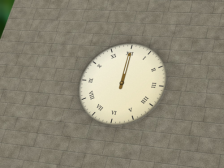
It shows h=12 m=0
